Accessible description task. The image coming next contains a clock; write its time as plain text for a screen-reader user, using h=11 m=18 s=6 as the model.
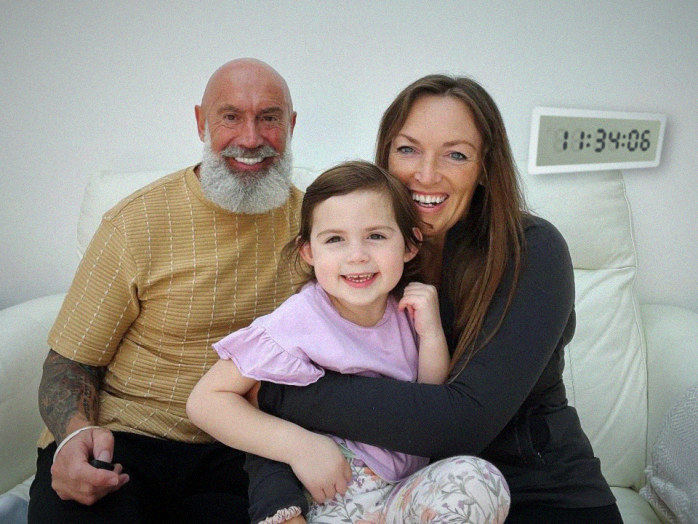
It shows h=11 m=34 s=6
